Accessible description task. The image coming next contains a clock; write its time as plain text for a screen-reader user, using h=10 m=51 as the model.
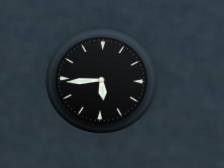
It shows h=5 m=44
